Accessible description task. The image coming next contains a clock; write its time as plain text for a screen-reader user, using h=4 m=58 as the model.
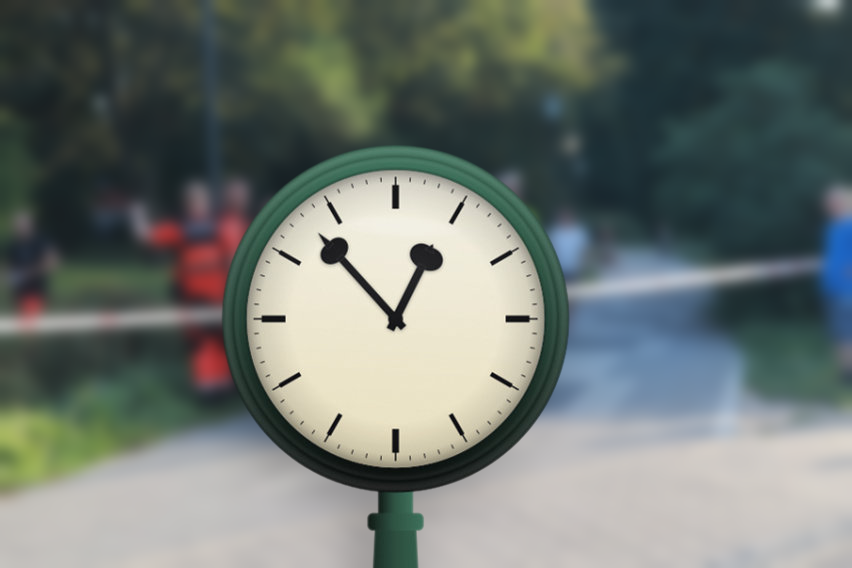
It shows h=12 m=53
